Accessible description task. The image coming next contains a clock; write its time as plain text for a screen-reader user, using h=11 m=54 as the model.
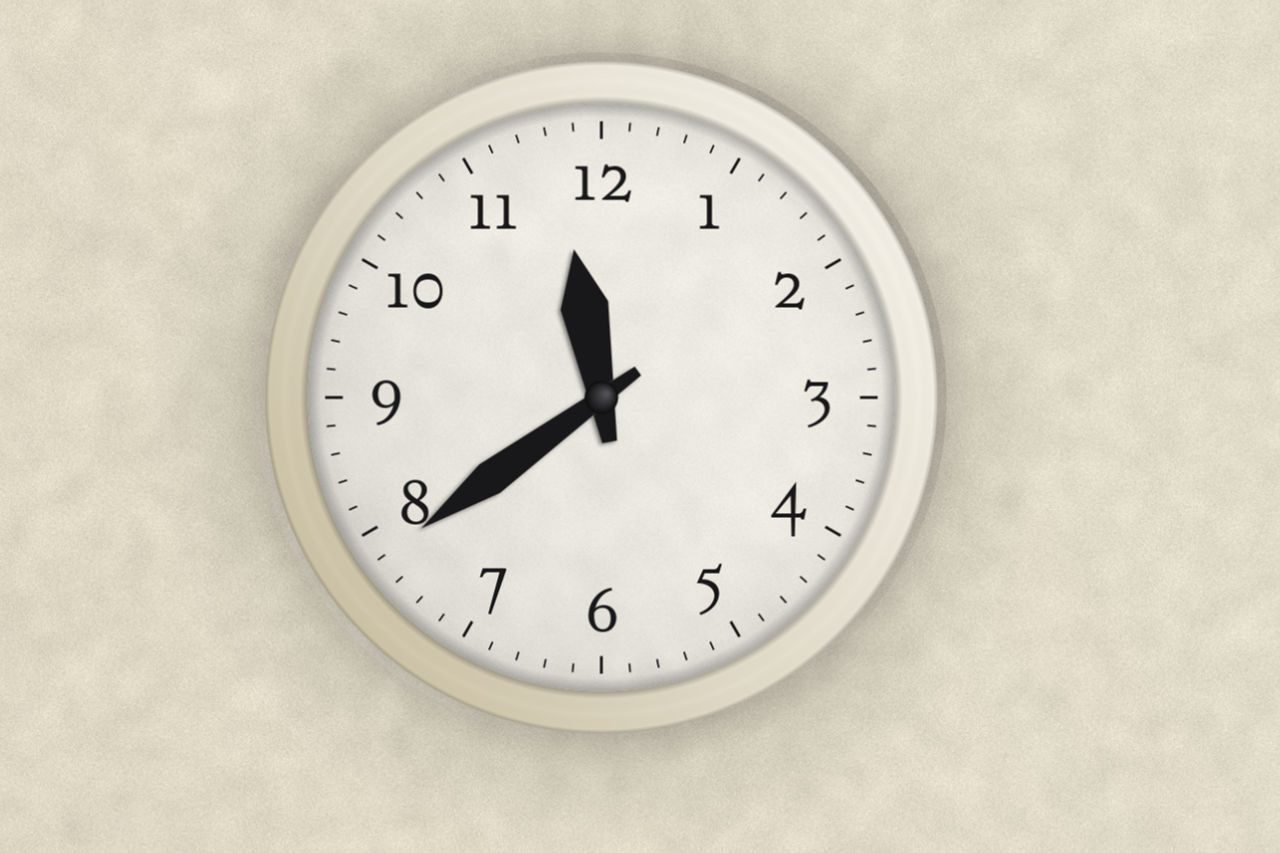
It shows h=11 m=39
